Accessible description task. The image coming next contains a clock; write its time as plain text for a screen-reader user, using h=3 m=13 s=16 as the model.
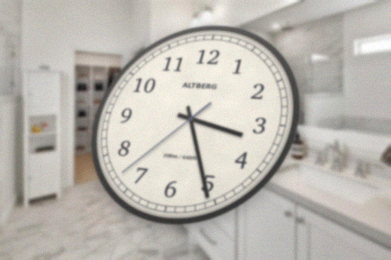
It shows h=3 m=25 s=37
